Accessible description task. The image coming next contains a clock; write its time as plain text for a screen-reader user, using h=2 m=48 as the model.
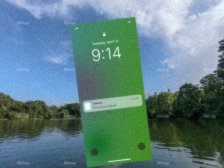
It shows h=9 m=14
